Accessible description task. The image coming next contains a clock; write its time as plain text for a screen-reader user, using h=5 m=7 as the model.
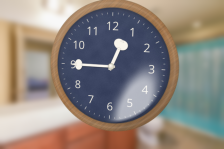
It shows h=12 m=45
